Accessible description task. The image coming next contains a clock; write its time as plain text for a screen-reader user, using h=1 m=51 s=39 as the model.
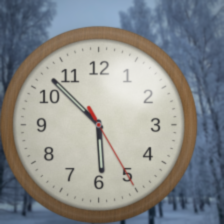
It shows h=5 m=52 s=25
